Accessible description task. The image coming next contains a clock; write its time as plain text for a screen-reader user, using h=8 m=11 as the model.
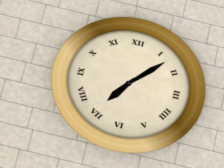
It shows h=7 m=7
